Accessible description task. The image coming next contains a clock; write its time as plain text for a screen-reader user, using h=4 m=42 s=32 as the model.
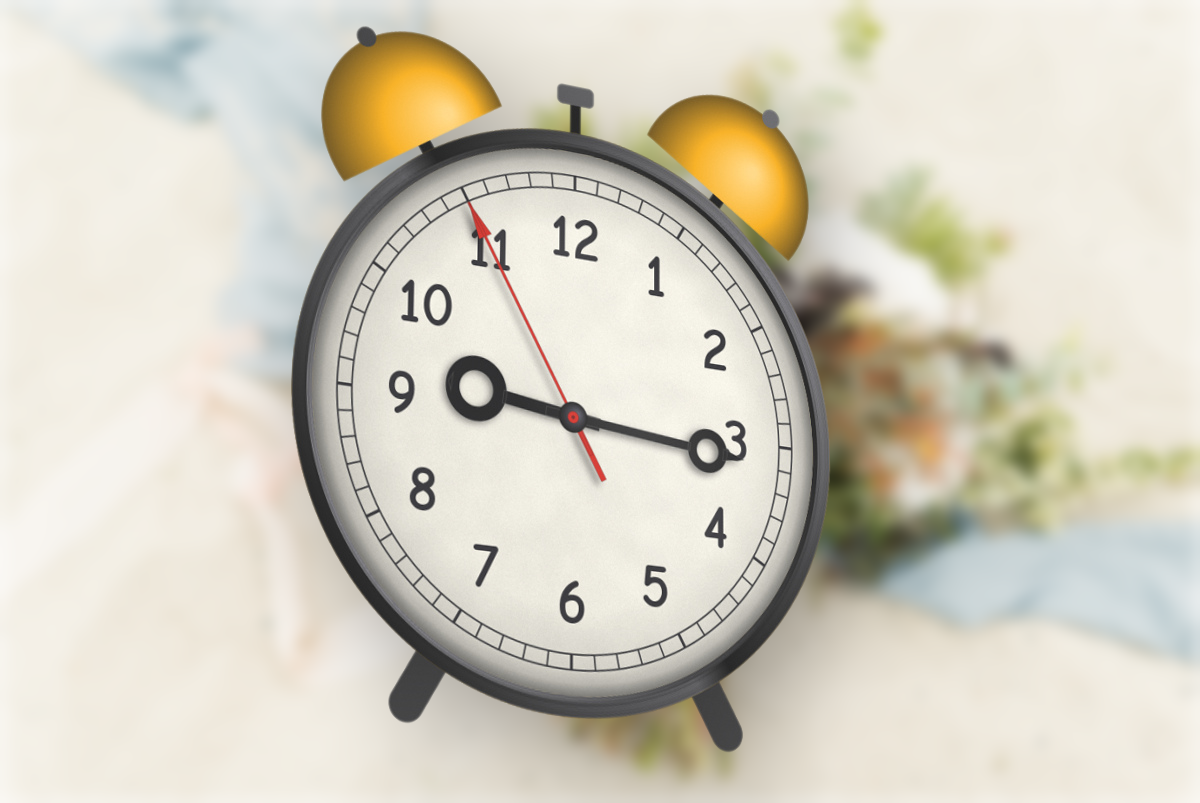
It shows h=9 m=15 s=55
